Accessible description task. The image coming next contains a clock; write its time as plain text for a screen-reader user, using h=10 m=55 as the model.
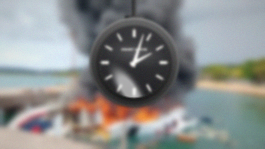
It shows h=2 m=3
